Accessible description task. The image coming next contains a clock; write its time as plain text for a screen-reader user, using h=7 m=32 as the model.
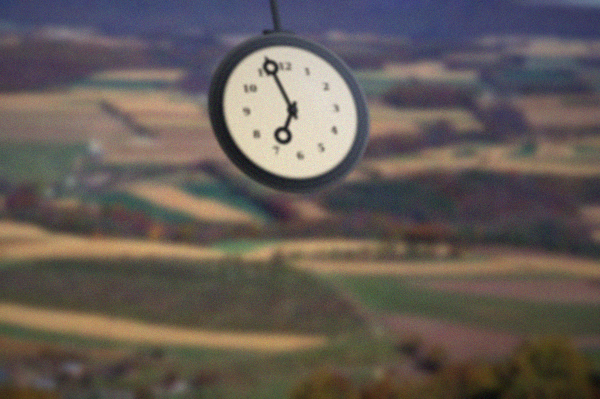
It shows h=6 m=57
